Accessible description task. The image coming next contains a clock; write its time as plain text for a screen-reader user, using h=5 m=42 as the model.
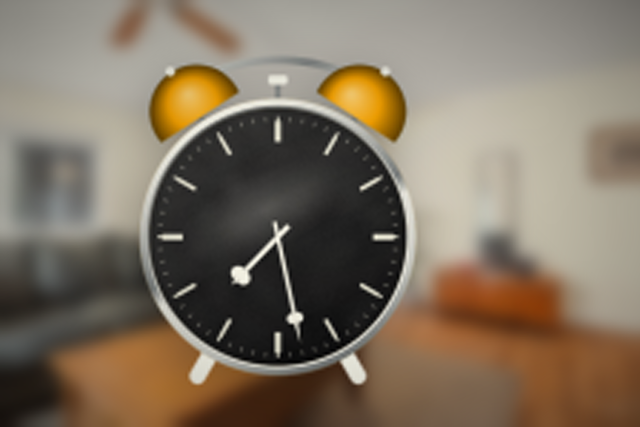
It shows h=7 m=28
